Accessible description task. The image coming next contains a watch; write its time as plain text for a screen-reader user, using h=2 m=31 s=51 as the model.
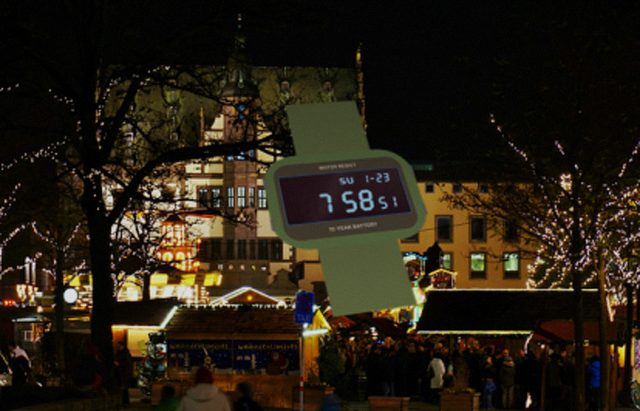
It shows h=7 m=58 s=51
